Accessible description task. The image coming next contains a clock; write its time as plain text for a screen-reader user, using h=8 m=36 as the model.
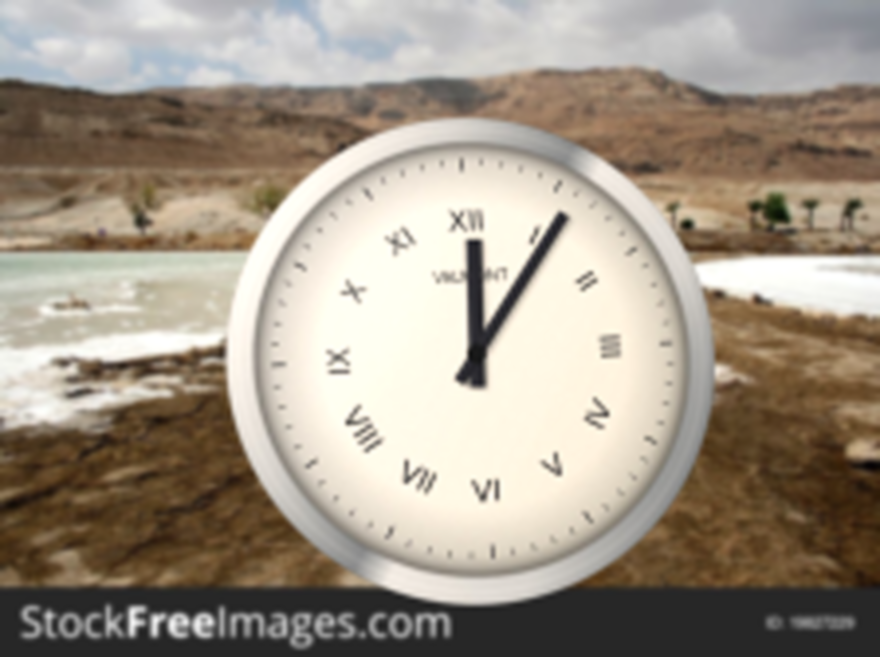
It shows h=12 m=6
